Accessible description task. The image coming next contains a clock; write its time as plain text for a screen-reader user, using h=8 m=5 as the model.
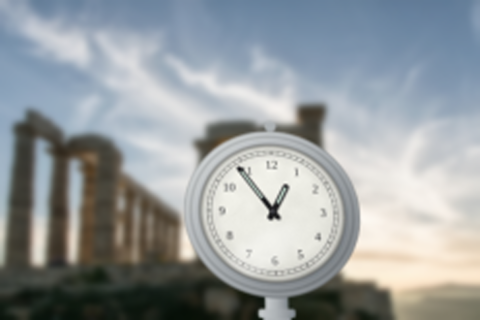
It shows h=12 m=54
